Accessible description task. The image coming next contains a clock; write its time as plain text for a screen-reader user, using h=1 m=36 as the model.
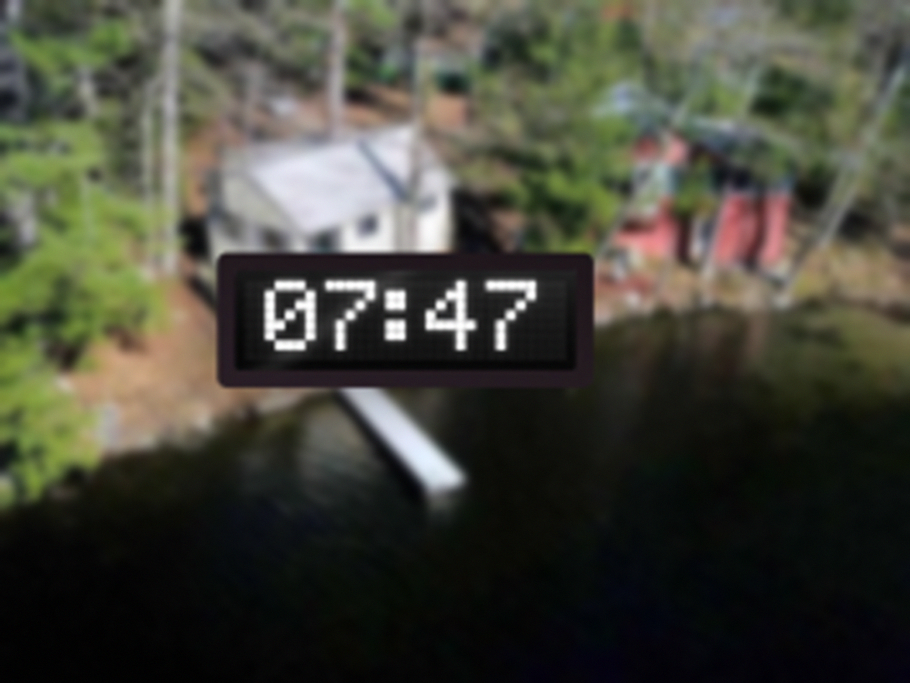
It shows h=7 m=47
